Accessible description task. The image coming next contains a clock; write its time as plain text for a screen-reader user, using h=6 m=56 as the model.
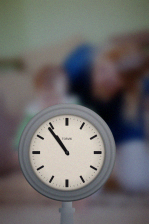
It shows h=10 m=54
